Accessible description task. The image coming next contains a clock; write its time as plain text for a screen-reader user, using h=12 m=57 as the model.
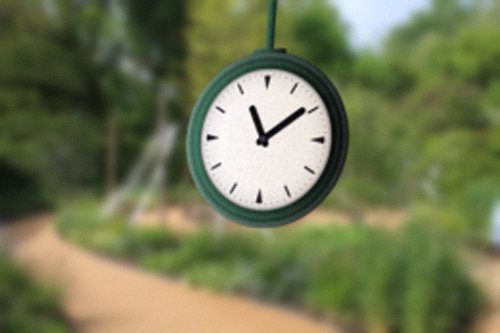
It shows h=11 m=9
